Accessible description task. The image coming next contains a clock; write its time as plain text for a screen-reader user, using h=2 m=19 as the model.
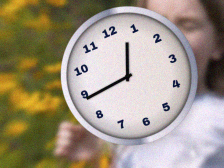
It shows h=12 m=44
